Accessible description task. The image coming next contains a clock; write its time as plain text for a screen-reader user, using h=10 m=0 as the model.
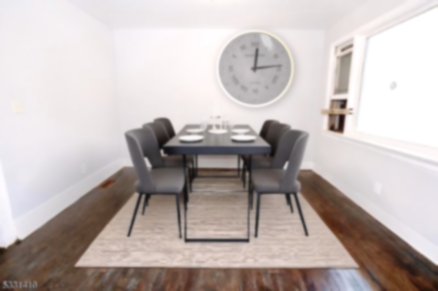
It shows h=12 m=14
